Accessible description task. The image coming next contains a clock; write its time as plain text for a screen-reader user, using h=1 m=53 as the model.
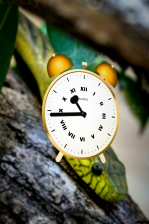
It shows h=10 m=44
